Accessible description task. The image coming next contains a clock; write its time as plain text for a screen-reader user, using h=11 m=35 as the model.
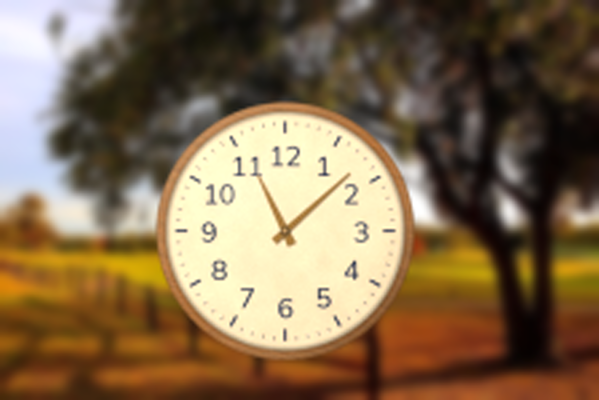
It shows h=11 m=8
